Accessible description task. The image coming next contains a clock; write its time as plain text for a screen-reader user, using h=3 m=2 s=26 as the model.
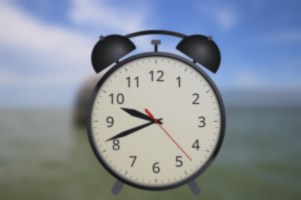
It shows h=9 m=41 s=23
